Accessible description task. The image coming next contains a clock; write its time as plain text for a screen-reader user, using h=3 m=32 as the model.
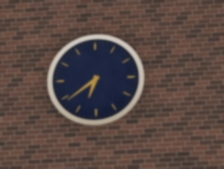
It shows h=6 m=39
